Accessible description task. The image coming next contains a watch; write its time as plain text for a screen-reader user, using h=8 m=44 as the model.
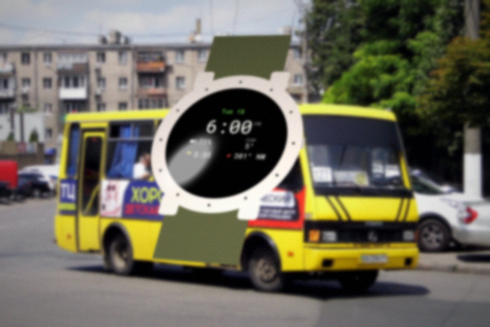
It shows h=6 m=0
